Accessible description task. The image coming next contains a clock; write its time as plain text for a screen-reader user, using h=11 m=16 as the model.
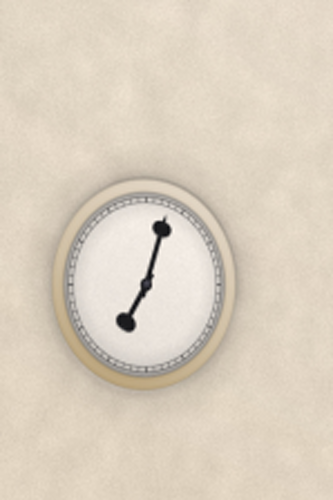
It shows h=7 m=3
